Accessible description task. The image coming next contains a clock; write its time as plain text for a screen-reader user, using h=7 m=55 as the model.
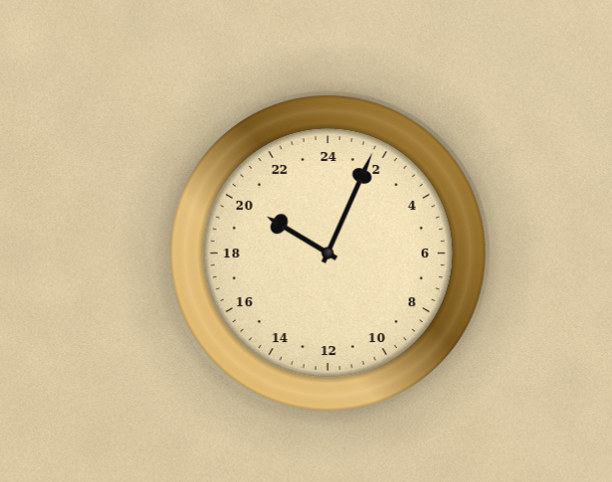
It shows h=20 m=4
